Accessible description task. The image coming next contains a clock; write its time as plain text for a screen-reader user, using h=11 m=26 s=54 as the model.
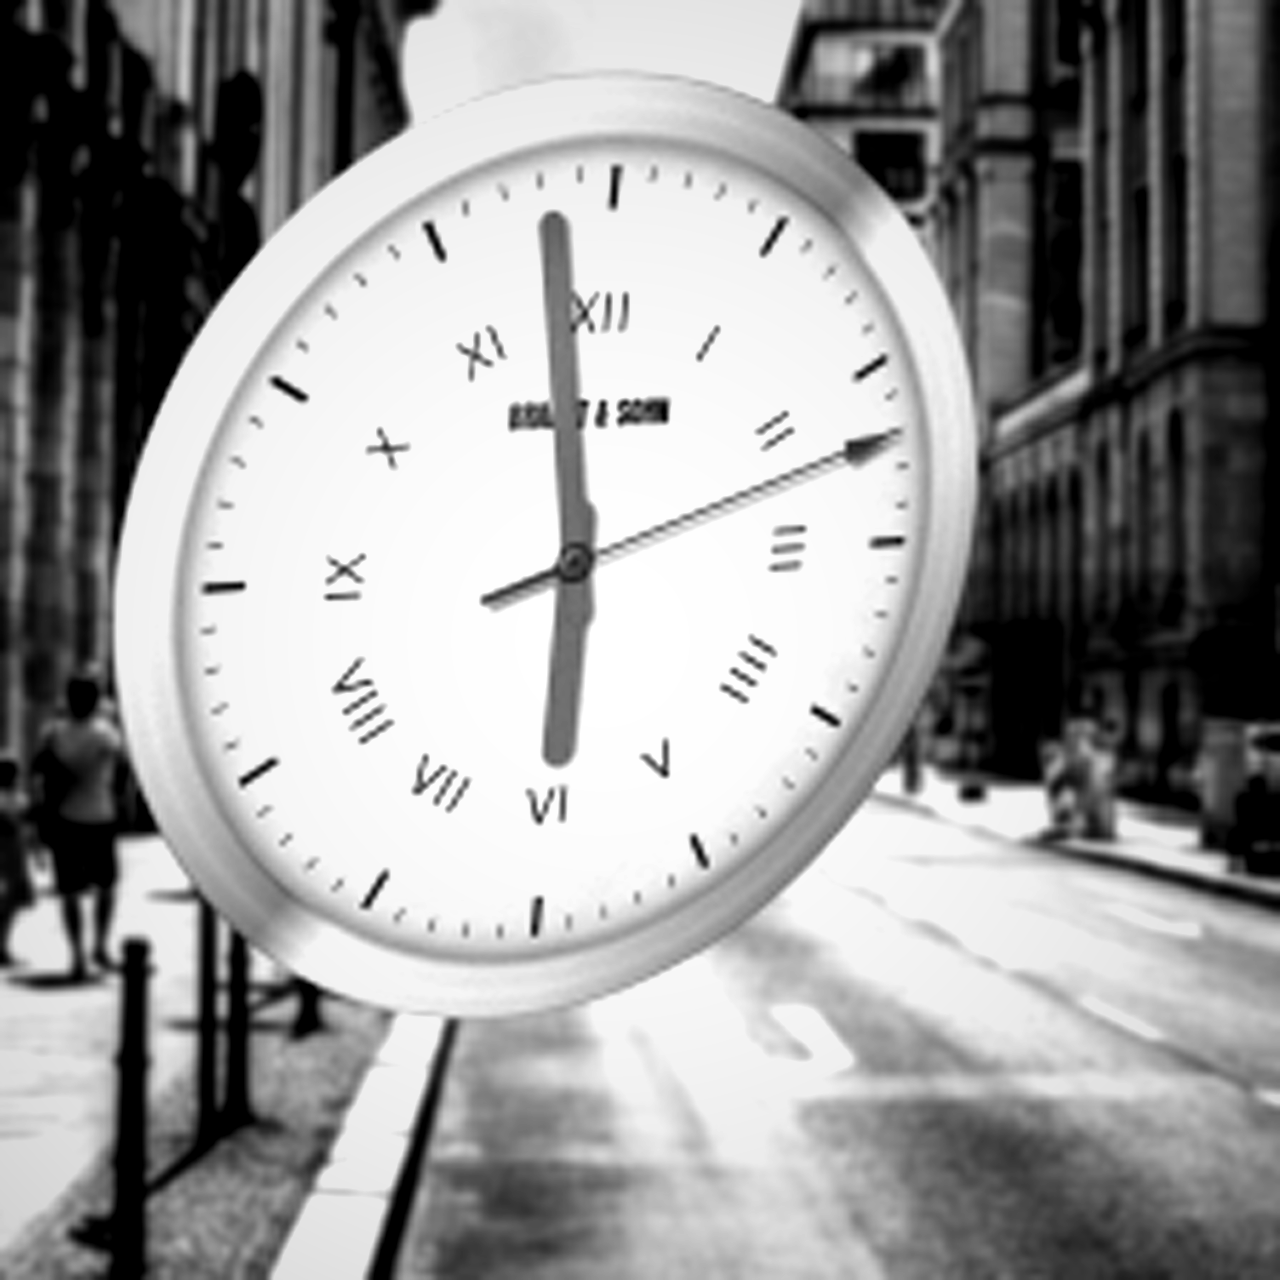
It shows h=5 m=58 s=12
